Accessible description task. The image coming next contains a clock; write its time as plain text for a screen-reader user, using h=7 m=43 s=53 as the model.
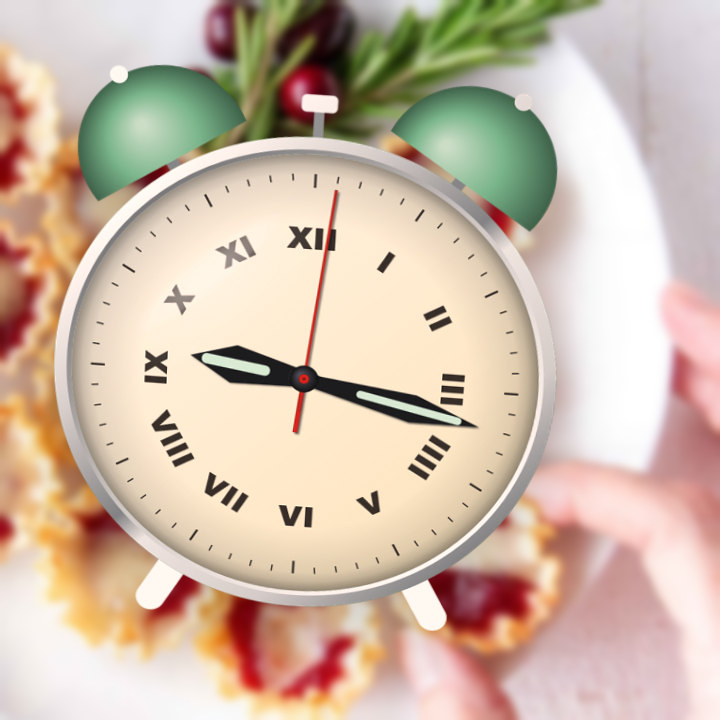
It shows h=9 m=17 s=1
